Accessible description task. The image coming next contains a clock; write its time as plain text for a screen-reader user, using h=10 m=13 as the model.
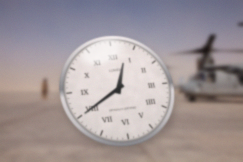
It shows h=12 m=40
